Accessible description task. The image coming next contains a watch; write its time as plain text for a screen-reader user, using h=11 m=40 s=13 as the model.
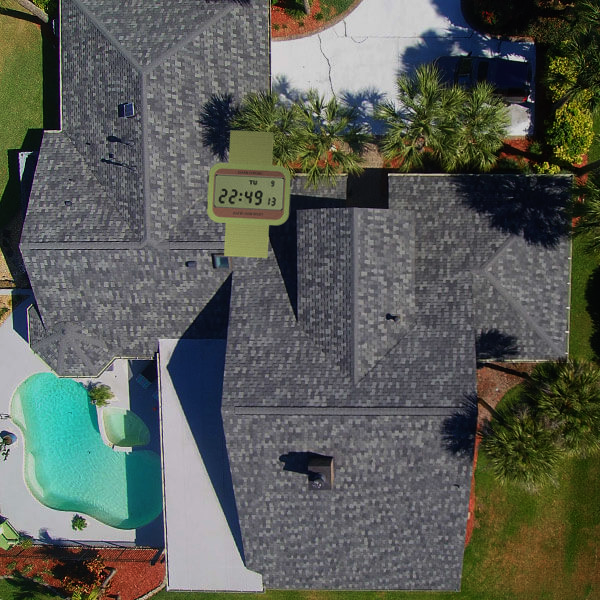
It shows h=22 m=49 s=13
